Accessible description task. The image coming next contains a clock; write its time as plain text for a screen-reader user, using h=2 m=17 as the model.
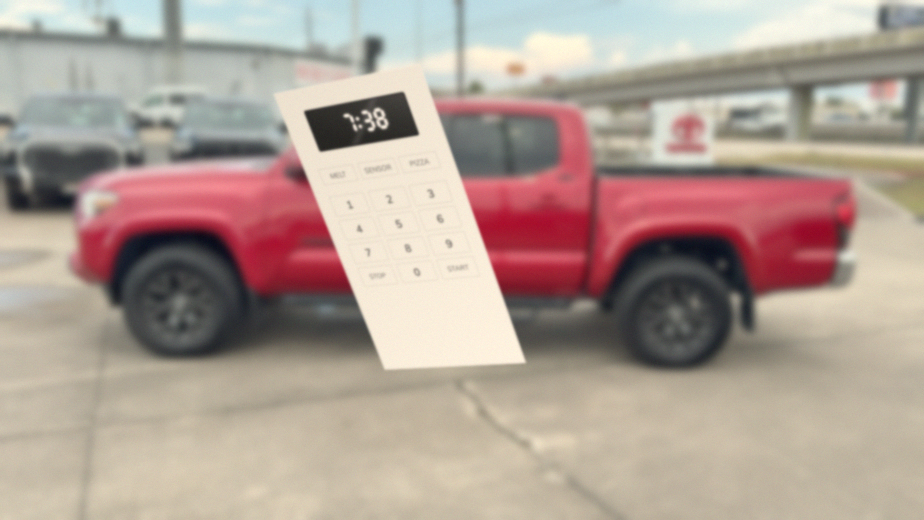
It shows h=7 m=38
